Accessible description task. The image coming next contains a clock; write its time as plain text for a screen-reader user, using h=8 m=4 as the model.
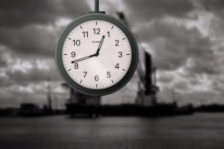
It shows h=12 m=42
